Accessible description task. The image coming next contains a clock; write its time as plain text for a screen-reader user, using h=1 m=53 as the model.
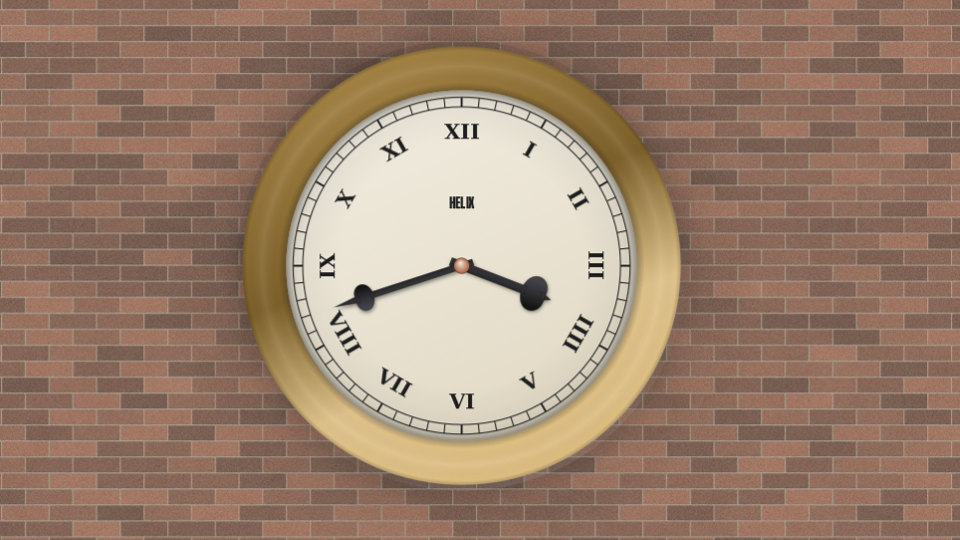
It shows h=3 m=42
